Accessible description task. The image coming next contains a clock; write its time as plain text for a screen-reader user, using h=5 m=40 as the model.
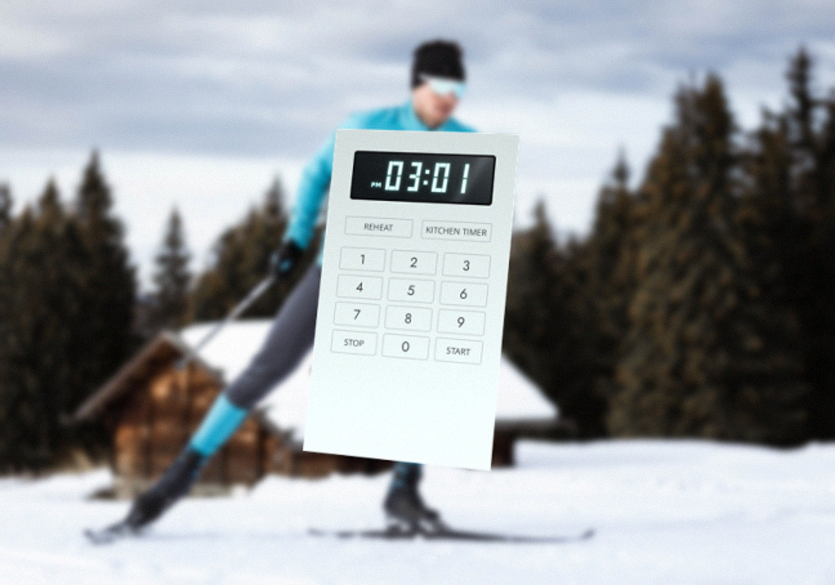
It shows h=3 m=1
